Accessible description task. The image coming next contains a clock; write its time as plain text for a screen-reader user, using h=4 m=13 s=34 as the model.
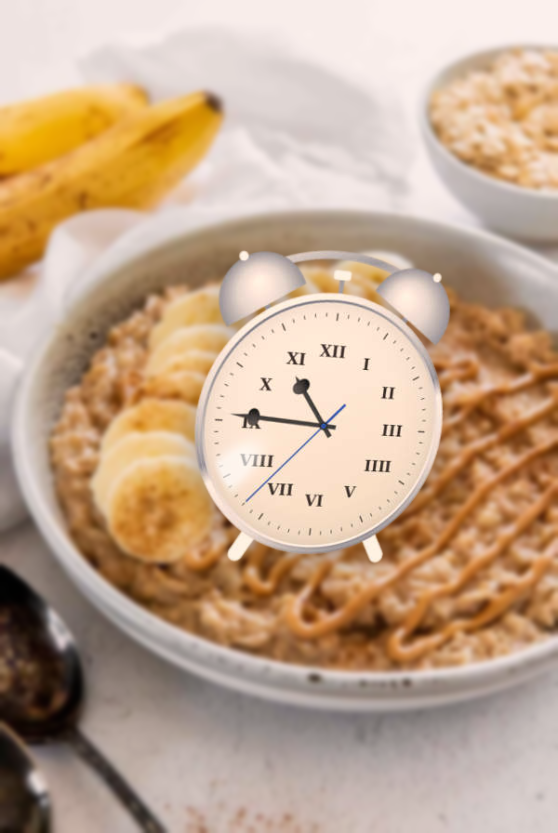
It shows h=10 m=45 s=37
